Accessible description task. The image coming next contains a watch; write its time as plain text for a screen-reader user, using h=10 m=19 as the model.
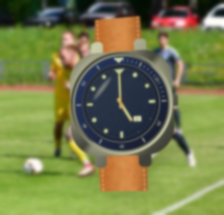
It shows h=5 m=0
